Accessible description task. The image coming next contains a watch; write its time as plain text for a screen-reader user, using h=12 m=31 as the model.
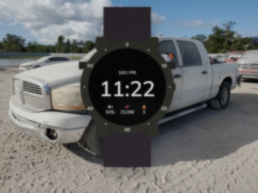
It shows h=11 m=22
